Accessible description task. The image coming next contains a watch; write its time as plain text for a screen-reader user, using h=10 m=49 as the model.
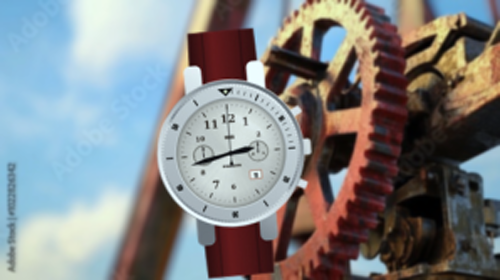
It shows h=2 m=43
